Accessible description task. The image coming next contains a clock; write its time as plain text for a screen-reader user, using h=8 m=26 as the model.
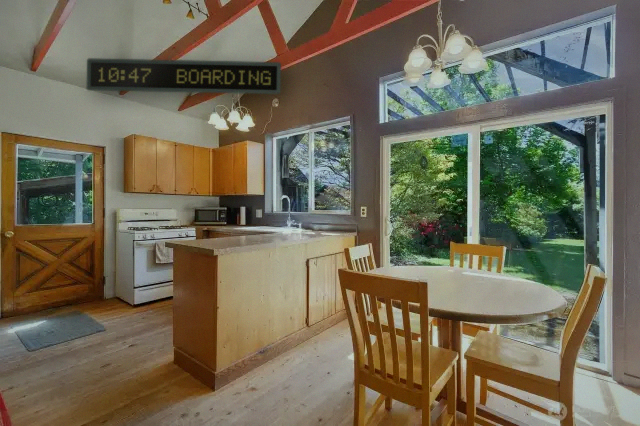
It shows h=10 m=47
